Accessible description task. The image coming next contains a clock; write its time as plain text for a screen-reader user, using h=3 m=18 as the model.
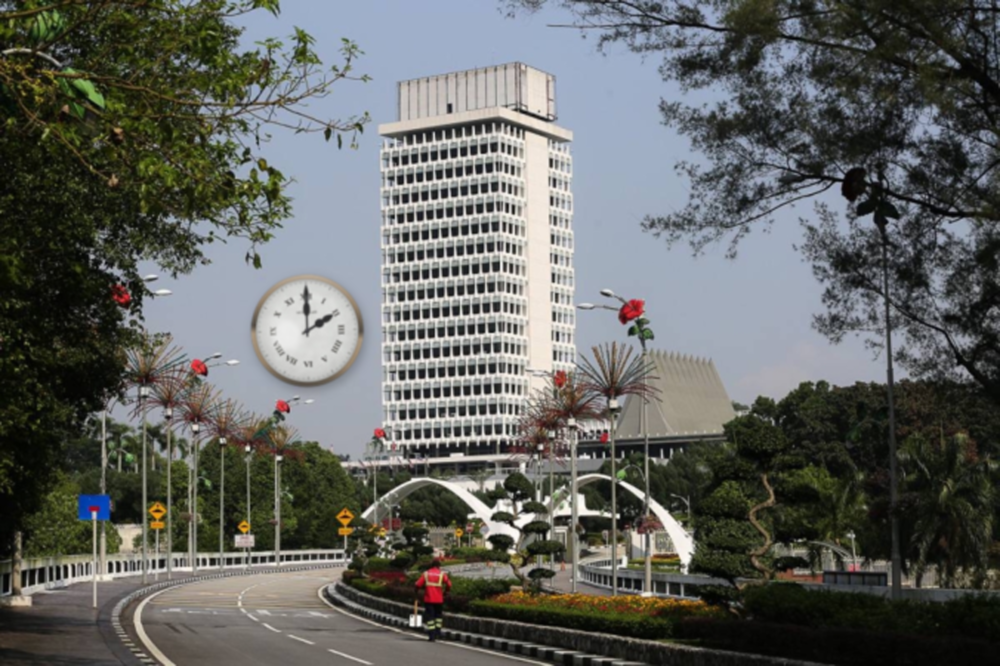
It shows h=2 m=0
